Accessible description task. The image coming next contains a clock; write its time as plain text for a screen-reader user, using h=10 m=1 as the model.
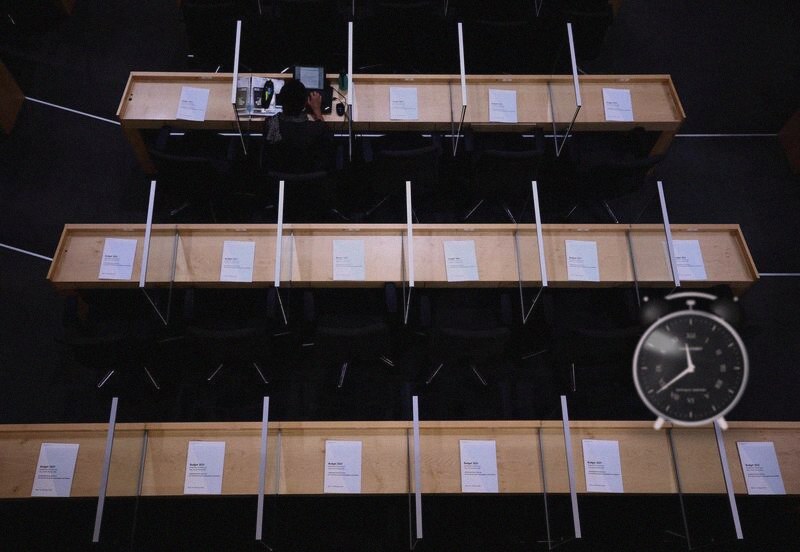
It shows h=11 m=39
